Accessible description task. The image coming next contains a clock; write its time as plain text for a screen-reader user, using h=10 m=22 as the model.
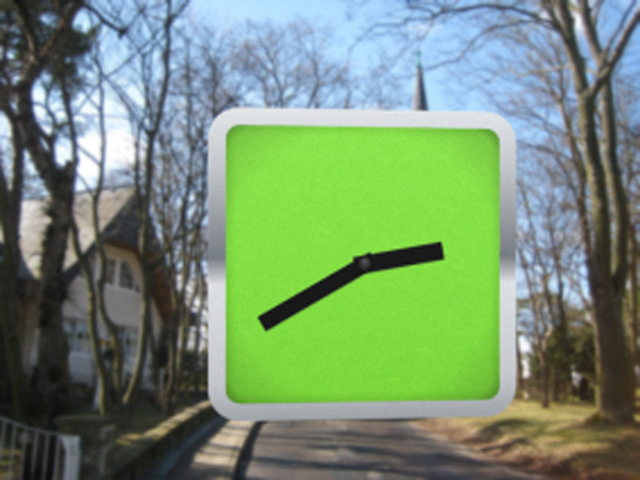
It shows h=2 m=40
